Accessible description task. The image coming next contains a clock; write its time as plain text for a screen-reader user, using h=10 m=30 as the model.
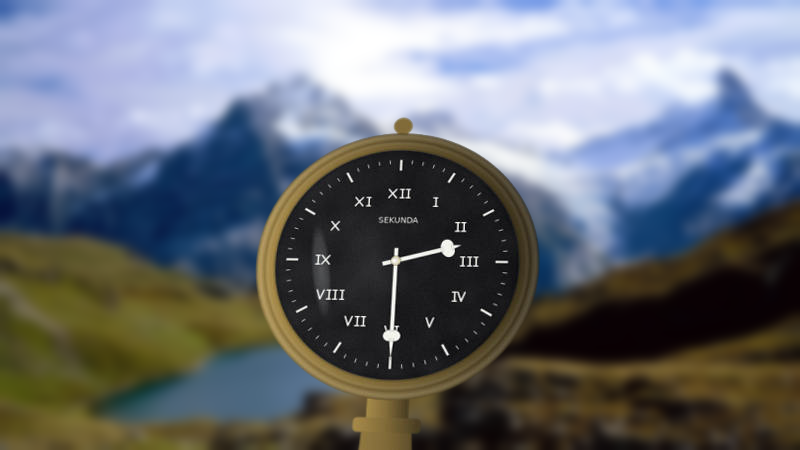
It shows h=2 m=30
